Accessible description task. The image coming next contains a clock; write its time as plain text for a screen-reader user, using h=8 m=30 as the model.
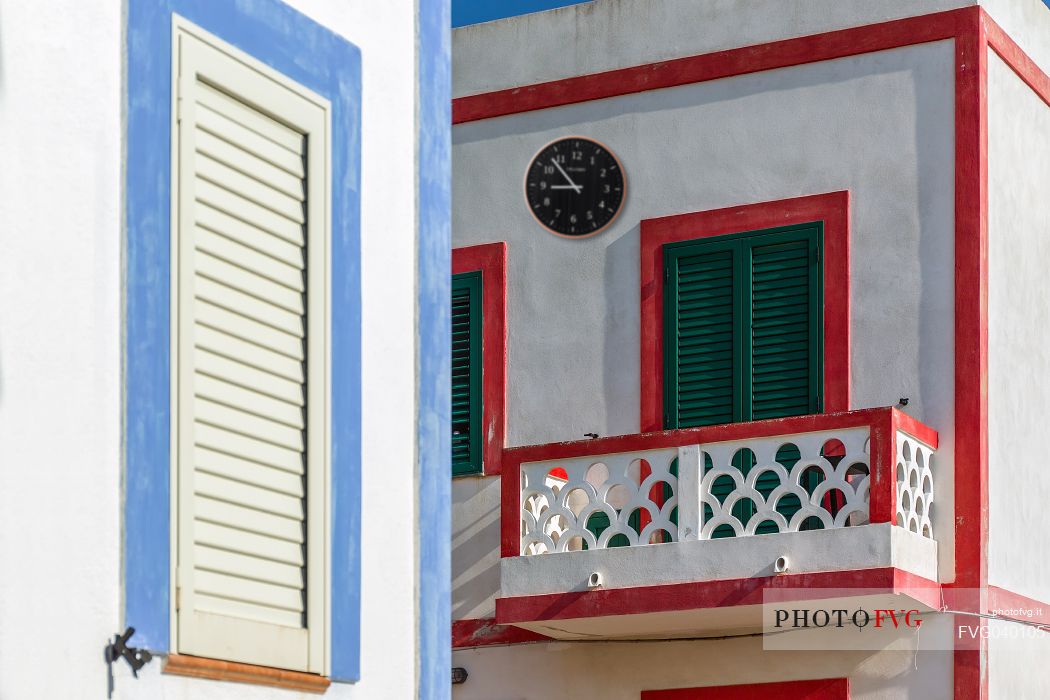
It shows h=8 m=53
